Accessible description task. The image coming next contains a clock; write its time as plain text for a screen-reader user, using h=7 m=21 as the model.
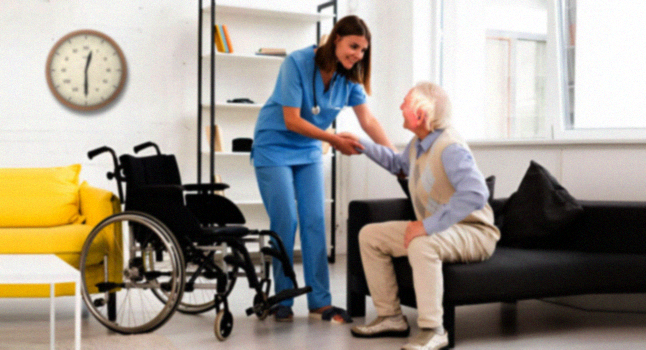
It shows h=12 m=30
